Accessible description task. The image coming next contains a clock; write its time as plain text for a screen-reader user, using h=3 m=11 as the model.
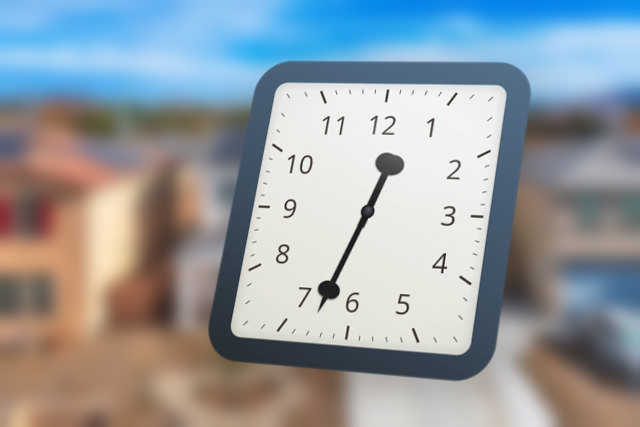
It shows h=12 m=33
